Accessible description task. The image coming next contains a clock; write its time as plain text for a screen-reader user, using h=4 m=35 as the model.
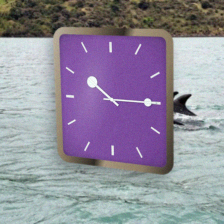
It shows h=10 m=15
